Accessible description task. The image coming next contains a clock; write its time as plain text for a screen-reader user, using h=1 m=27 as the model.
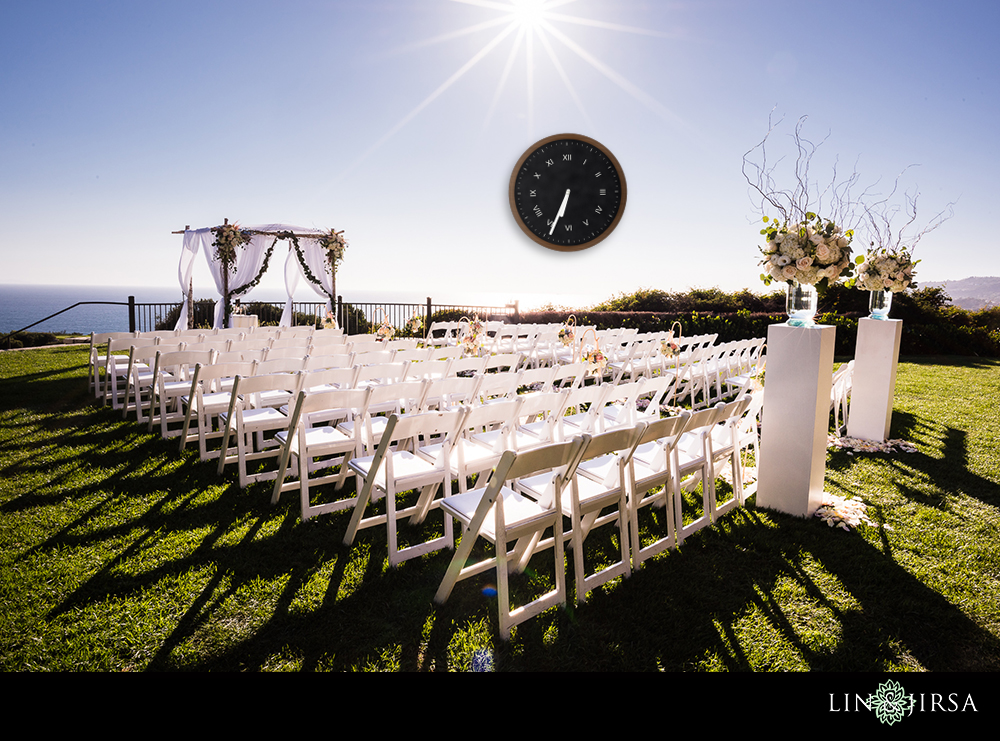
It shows h=6 m=34
